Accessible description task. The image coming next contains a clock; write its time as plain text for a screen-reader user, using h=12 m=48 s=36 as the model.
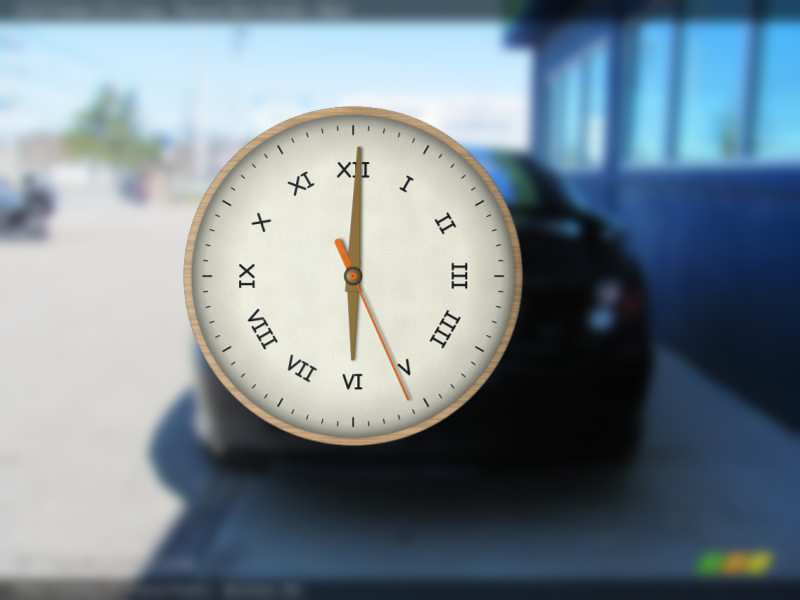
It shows h=6 m=0 s=26
